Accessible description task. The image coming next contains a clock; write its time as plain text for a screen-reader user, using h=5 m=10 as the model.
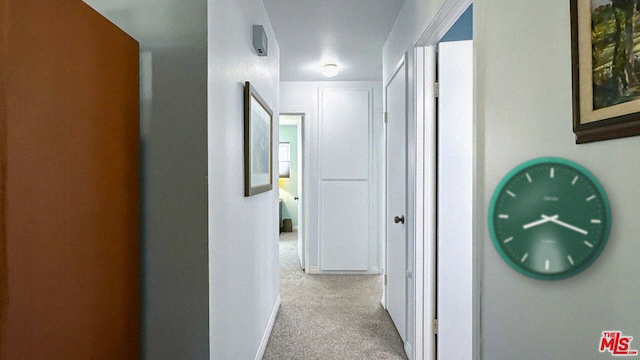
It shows h=8 m=18
